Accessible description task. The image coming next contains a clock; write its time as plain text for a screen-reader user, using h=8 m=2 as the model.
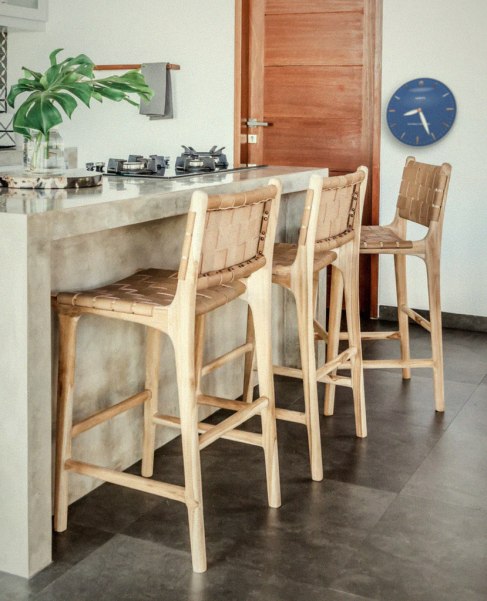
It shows h=8 m=26
